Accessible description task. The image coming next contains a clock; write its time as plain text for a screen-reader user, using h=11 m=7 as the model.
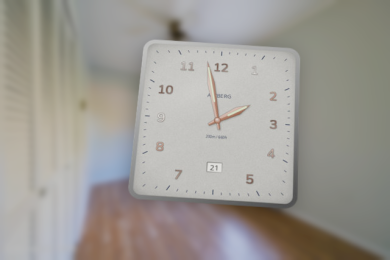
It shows h=1 m=58
